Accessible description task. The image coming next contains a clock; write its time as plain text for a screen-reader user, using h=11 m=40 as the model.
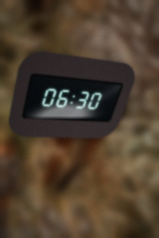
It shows h=6 m=30
